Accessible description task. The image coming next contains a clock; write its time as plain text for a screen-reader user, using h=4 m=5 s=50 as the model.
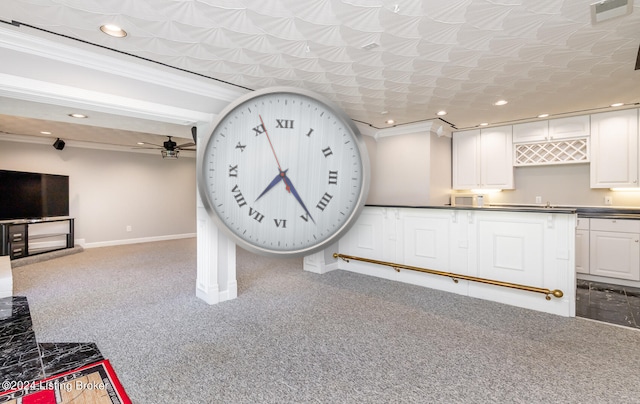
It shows h=7 m=23 s=56
